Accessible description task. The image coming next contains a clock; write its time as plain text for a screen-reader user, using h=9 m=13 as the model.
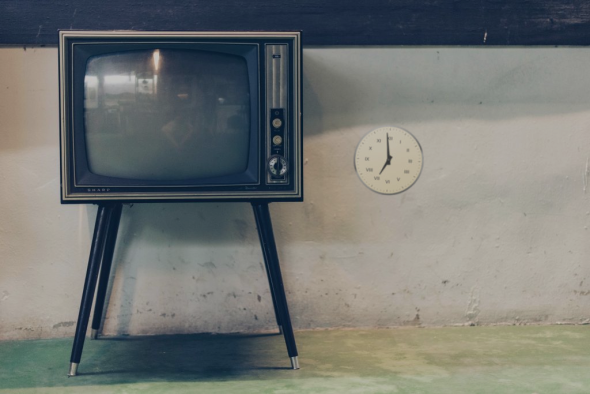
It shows h=6 m=59
